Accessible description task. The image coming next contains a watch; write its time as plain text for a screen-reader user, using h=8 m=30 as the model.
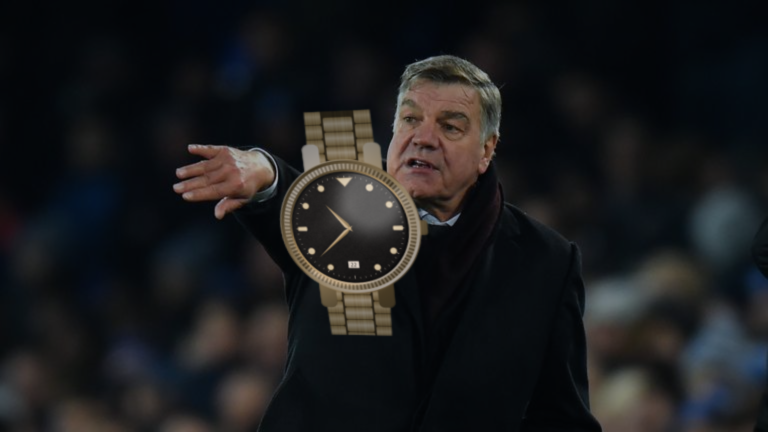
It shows h=10 m=38
